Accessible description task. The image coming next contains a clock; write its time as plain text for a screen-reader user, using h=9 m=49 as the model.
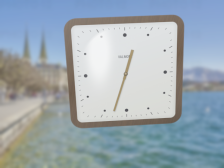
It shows h=12 m=33
